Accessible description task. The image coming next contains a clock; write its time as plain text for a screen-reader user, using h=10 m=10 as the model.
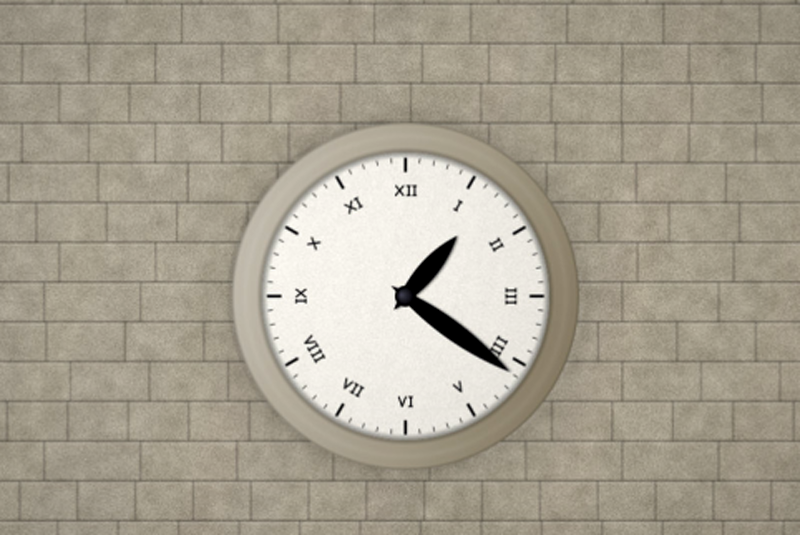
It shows h=1 m=21
